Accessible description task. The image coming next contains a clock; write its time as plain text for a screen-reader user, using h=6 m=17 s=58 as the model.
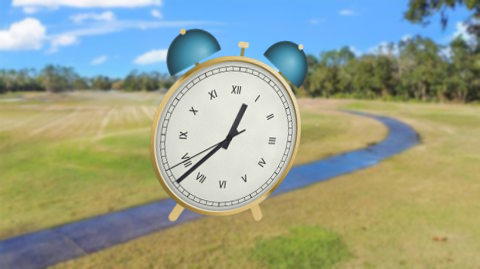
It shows h=12 m=37 s=40
